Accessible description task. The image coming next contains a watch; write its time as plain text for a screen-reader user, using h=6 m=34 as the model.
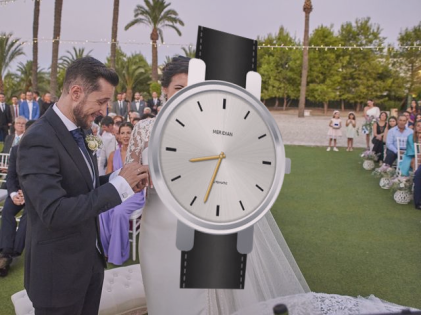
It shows h=8 m=33
